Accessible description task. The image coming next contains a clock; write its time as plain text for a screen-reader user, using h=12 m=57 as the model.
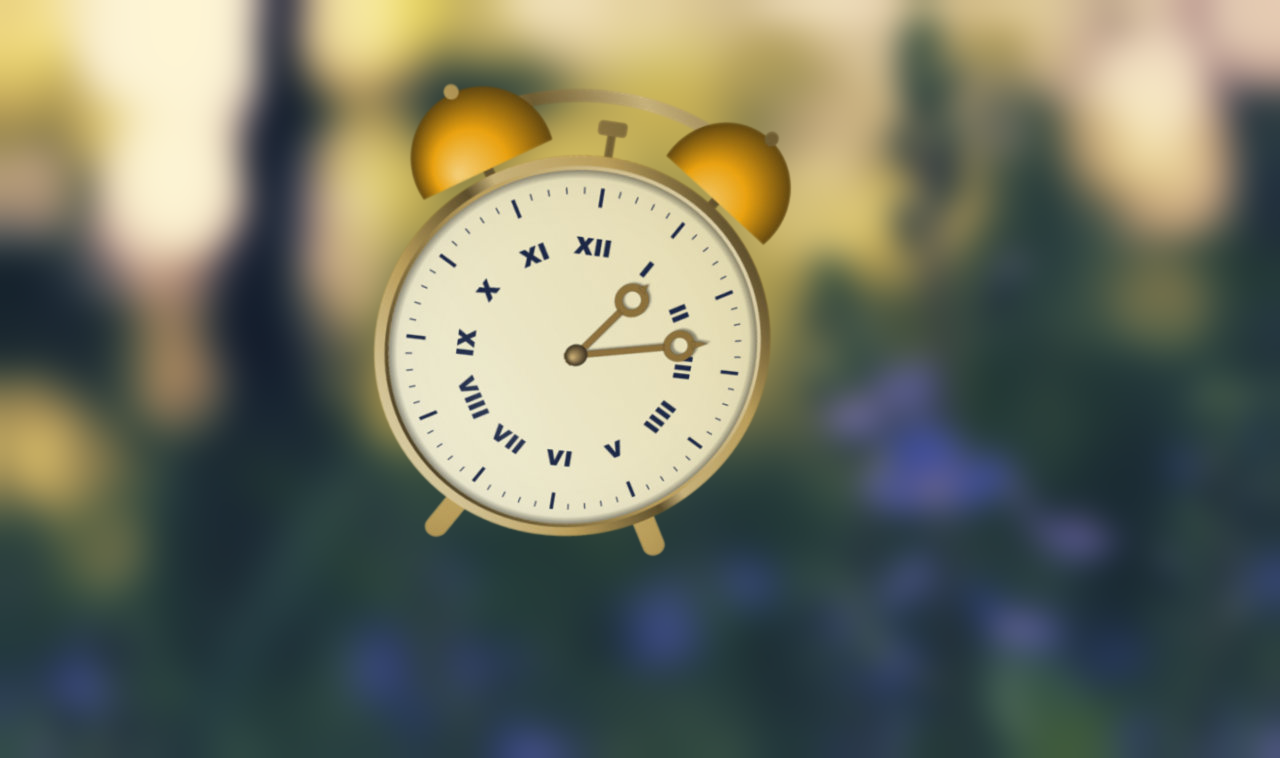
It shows h=1 m=13
